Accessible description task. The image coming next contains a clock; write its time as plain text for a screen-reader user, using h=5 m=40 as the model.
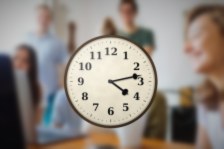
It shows h=4 m=13
